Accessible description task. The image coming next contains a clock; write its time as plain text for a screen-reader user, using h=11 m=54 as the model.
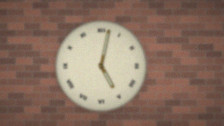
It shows h=5 m=2
